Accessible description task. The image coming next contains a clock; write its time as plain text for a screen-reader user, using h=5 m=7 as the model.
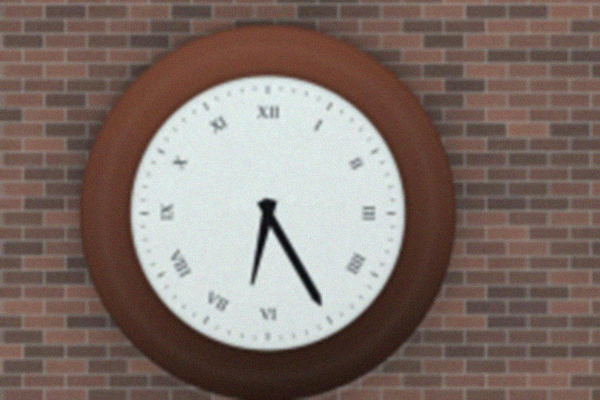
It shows h=6 m=25
